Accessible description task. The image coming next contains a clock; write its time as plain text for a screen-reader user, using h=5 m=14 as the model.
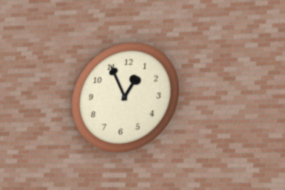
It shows h=12 m=55
